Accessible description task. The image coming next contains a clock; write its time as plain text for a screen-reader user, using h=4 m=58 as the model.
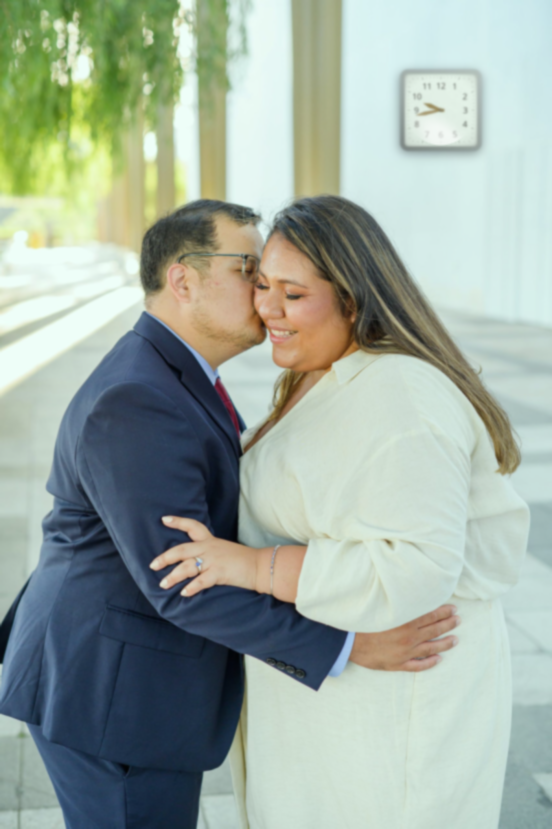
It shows h=9 m=43
